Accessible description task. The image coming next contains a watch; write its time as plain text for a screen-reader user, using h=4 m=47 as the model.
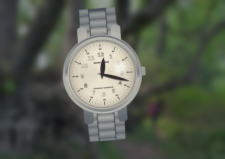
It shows h=12 m=18
